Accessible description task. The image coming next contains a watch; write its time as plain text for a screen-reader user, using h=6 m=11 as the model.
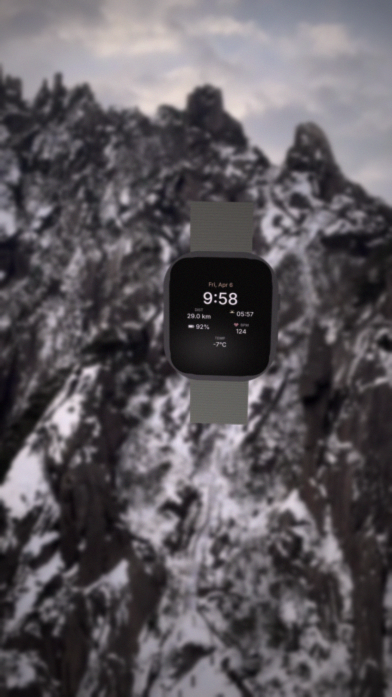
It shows h=9 m=58
